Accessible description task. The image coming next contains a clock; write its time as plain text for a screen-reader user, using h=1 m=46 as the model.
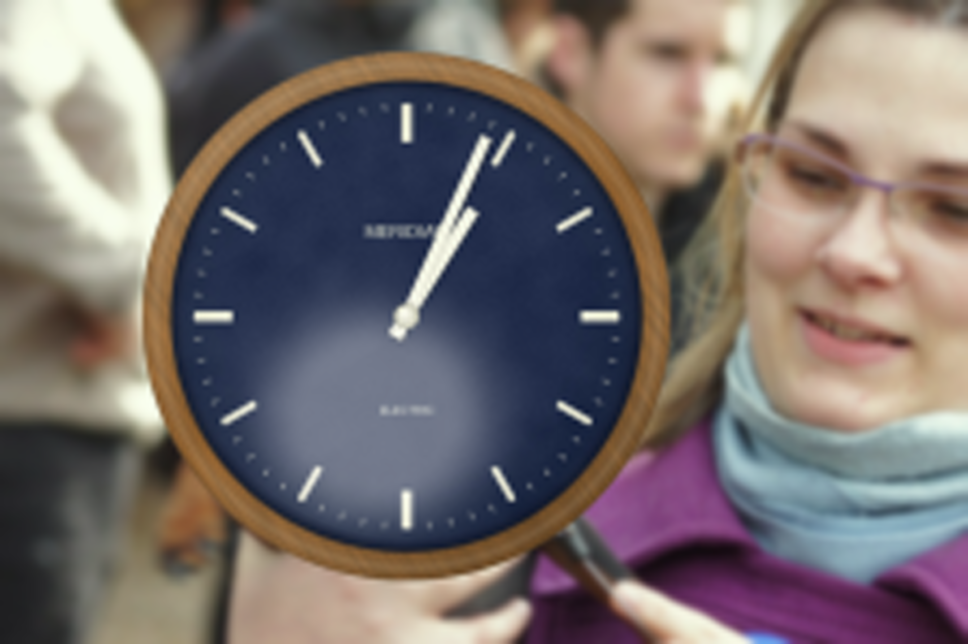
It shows h=1 m=4
